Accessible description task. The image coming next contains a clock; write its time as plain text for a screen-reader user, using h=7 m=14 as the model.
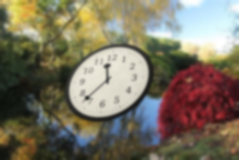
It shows h=11 m=37
